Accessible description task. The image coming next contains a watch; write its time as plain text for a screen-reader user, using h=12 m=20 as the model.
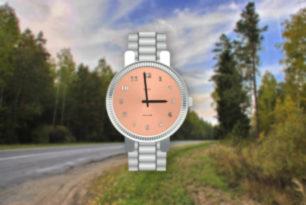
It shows h=2 m=59
